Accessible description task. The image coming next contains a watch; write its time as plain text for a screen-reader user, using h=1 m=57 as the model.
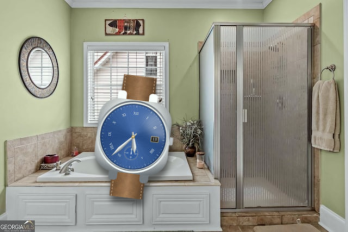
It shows h=5 m=37
